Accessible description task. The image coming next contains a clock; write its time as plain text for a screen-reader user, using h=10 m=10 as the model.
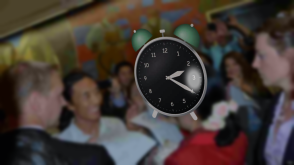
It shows h=2 m=20
